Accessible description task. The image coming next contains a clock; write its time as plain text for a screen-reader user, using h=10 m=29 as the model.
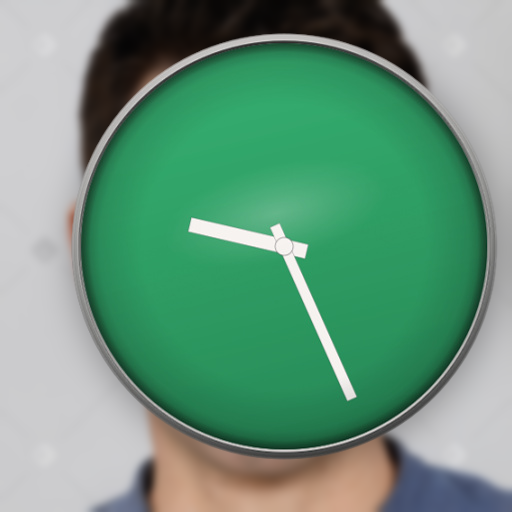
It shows h=9 m=26
